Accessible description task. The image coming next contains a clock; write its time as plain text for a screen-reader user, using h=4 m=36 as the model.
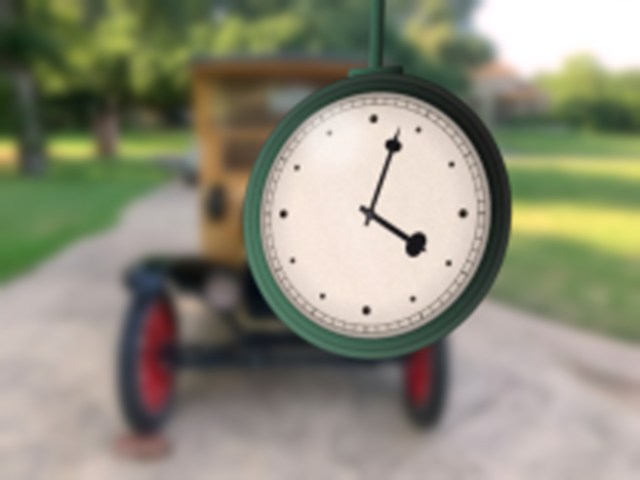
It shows h=4 m=3
